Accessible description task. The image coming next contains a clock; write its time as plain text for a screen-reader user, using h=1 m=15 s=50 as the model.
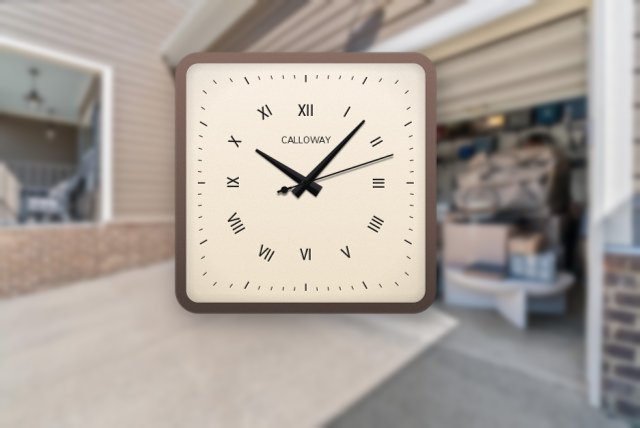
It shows h=10 m=7 s=12
